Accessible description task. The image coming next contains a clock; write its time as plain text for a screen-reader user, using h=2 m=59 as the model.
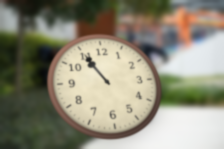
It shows h=10 m=55
